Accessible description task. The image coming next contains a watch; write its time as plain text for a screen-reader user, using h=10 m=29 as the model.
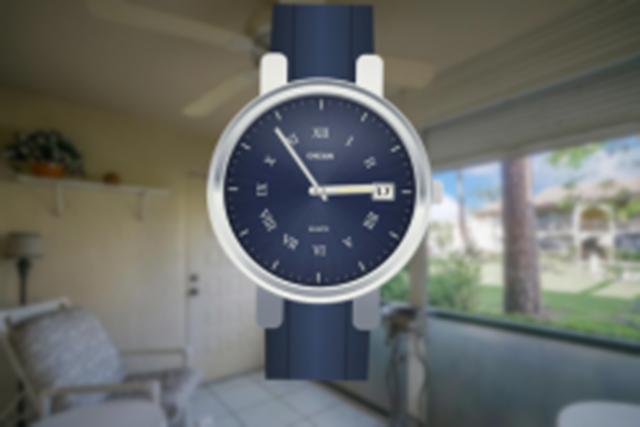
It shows h=2 m=54
